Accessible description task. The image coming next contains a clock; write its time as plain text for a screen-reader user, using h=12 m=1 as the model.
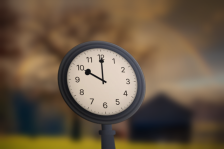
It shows h=10 m=0
